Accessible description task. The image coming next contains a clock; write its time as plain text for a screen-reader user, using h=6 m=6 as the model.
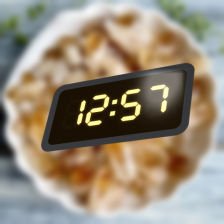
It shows h=12 m=57
